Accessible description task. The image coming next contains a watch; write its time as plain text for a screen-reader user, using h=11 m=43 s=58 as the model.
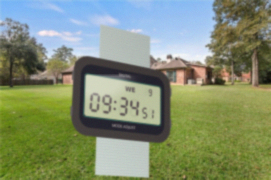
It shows h=9 m=34 s=51
